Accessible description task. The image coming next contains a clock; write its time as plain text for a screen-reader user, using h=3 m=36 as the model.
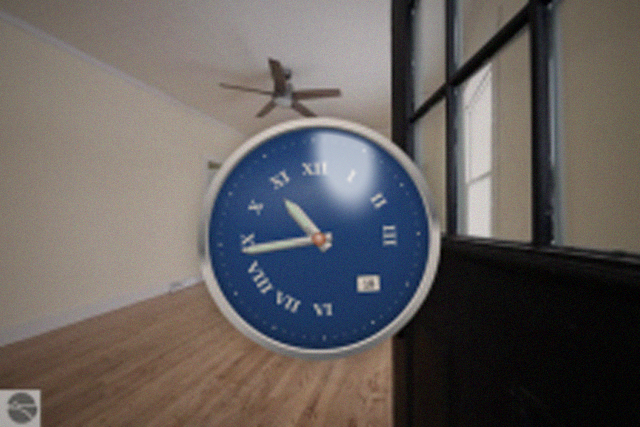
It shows h=10 m=44
